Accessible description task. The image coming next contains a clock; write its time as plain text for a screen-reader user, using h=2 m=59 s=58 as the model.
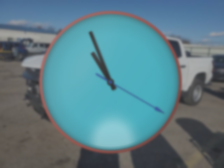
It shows h=10 m=56 s=20
